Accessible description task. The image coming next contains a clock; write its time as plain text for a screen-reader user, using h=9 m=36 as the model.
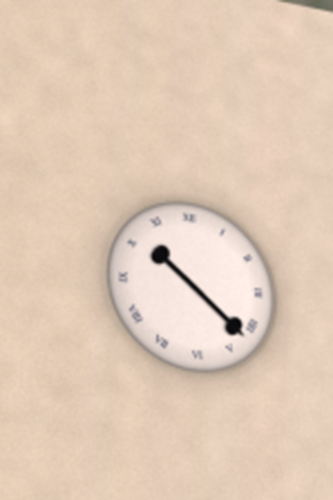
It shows h=10 m=22
